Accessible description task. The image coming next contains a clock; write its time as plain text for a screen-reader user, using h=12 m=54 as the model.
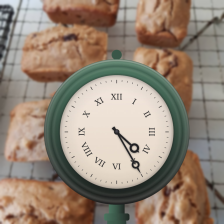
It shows h=4 m=25
